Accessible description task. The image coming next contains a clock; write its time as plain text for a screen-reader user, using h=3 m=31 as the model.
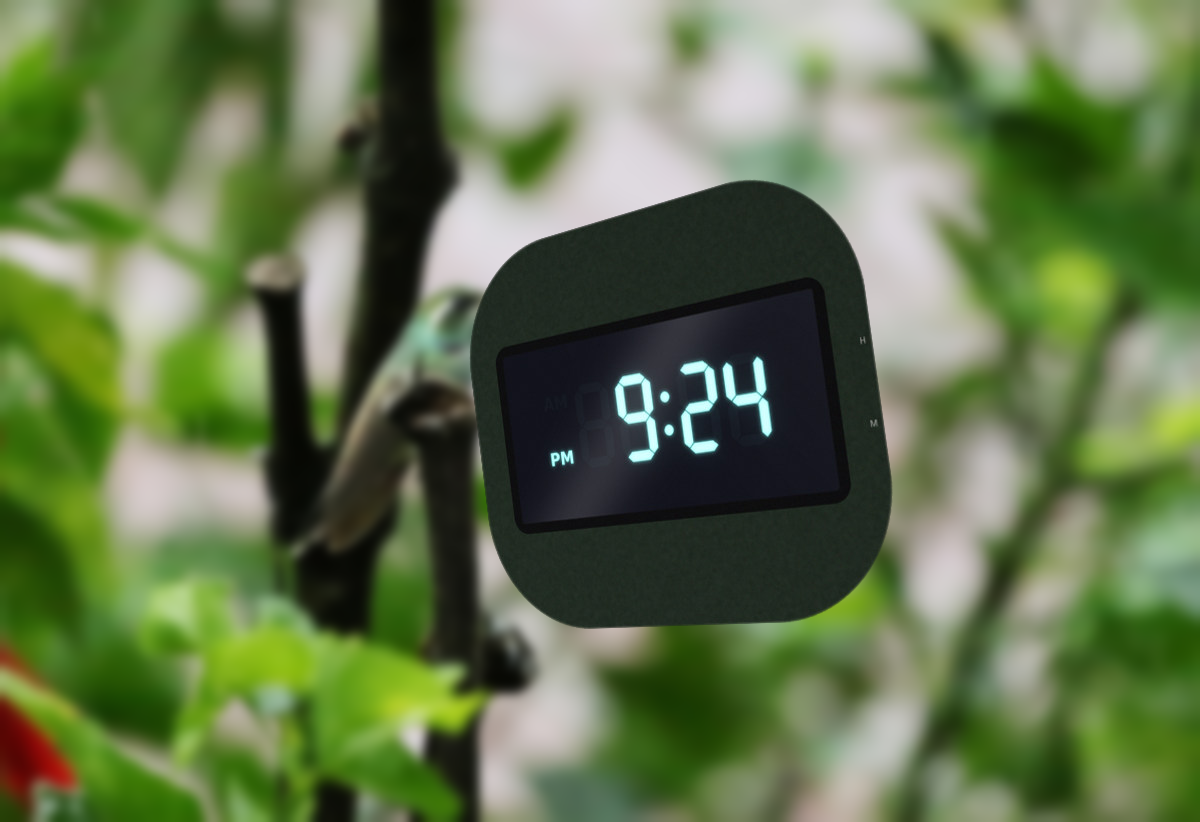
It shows h=9 m=24
